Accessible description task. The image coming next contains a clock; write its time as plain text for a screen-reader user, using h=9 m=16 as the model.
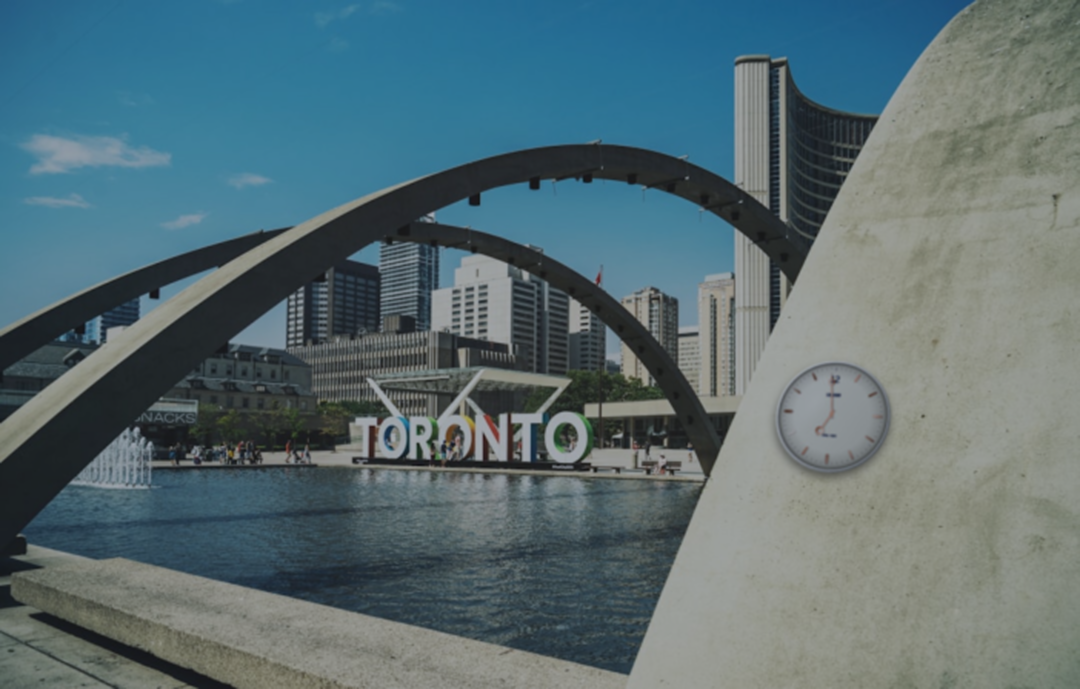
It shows h=6 m=59
